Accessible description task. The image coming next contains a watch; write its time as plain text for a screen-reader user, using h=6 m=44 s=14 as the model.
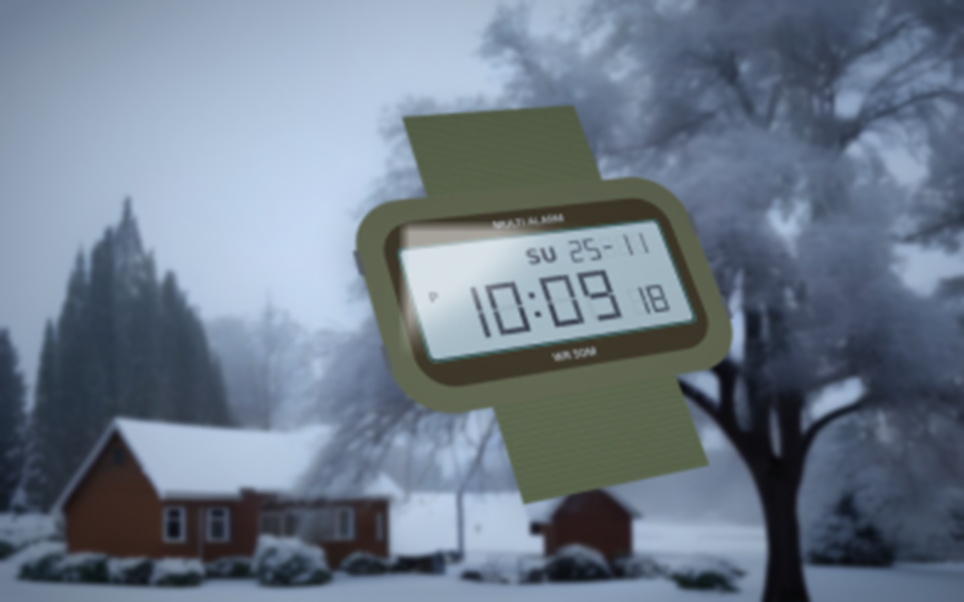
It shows h=10 m=9 s=18
